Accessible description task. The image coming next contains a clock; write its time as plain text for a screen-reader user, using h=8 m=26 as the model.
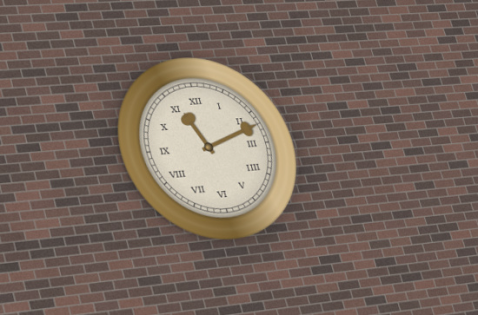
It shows h=11 m=12
